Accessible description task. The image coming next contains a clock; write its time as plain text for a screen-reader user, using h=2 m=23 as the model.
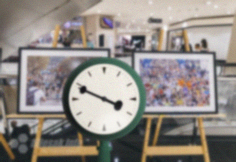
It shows h=3 m=49
